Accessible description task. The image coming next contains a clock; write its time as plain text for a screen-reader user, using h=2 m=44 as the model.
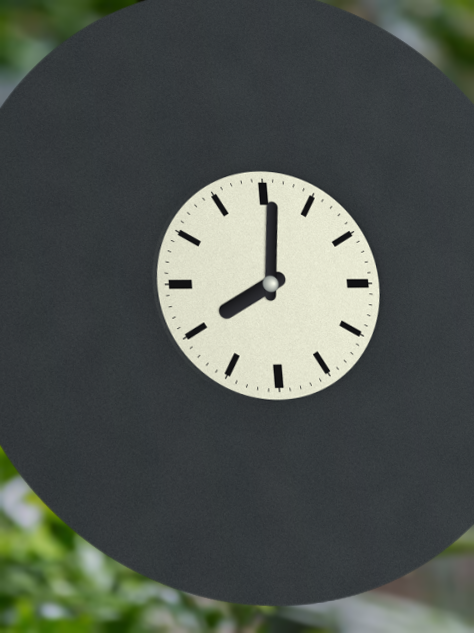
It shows h=8 m=1
